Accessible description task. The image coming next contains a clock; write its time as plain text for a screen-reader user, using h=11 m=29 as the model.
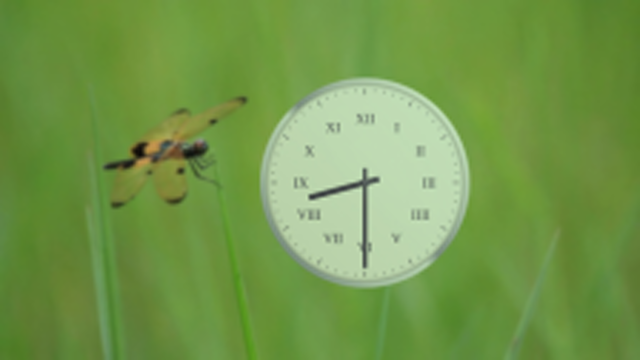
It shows h=8 m=30
